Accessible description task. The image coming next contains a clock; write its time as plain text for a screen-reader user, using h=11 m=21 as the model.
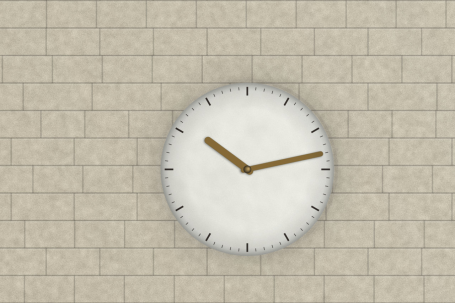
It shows h=10 m=13
